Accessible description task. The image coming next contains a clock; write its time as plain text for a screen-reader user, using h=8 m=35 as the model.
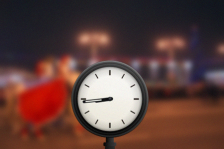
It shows h=8 m=44
